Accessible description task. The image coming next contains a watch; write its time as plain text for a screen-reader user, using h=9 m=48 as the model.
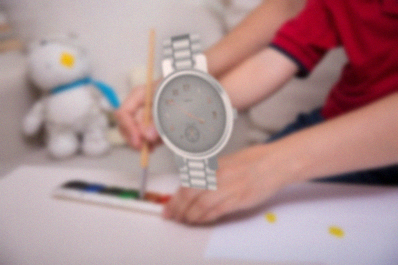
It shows h=3 m=51
